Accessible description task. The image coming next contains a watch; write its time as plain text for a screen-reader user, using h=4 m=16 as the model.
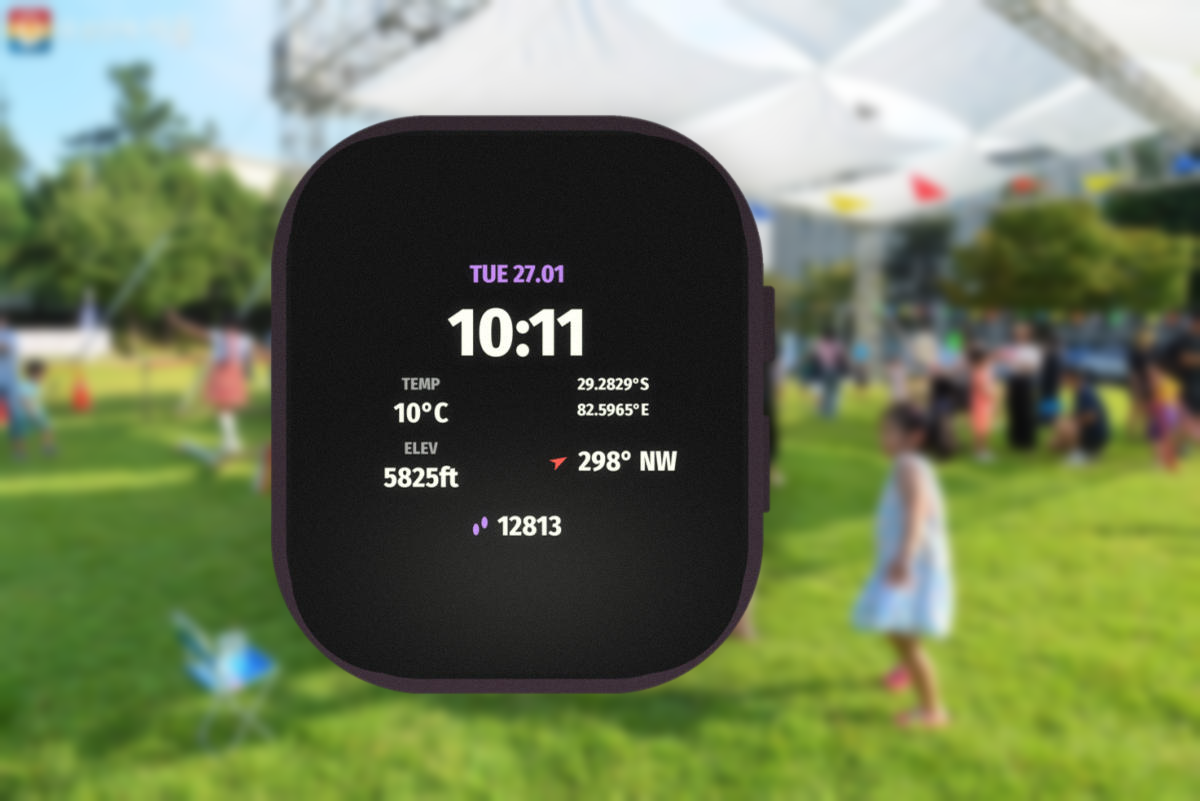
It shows h=10 m=11
